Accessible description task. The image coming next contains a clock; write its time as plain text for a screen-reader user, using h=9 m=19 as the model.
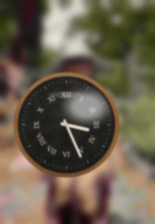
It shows h=3 m=26
